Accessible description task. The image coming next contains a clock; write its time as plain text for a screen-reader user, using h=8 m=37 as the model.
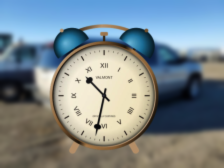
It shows h=10 m=32
